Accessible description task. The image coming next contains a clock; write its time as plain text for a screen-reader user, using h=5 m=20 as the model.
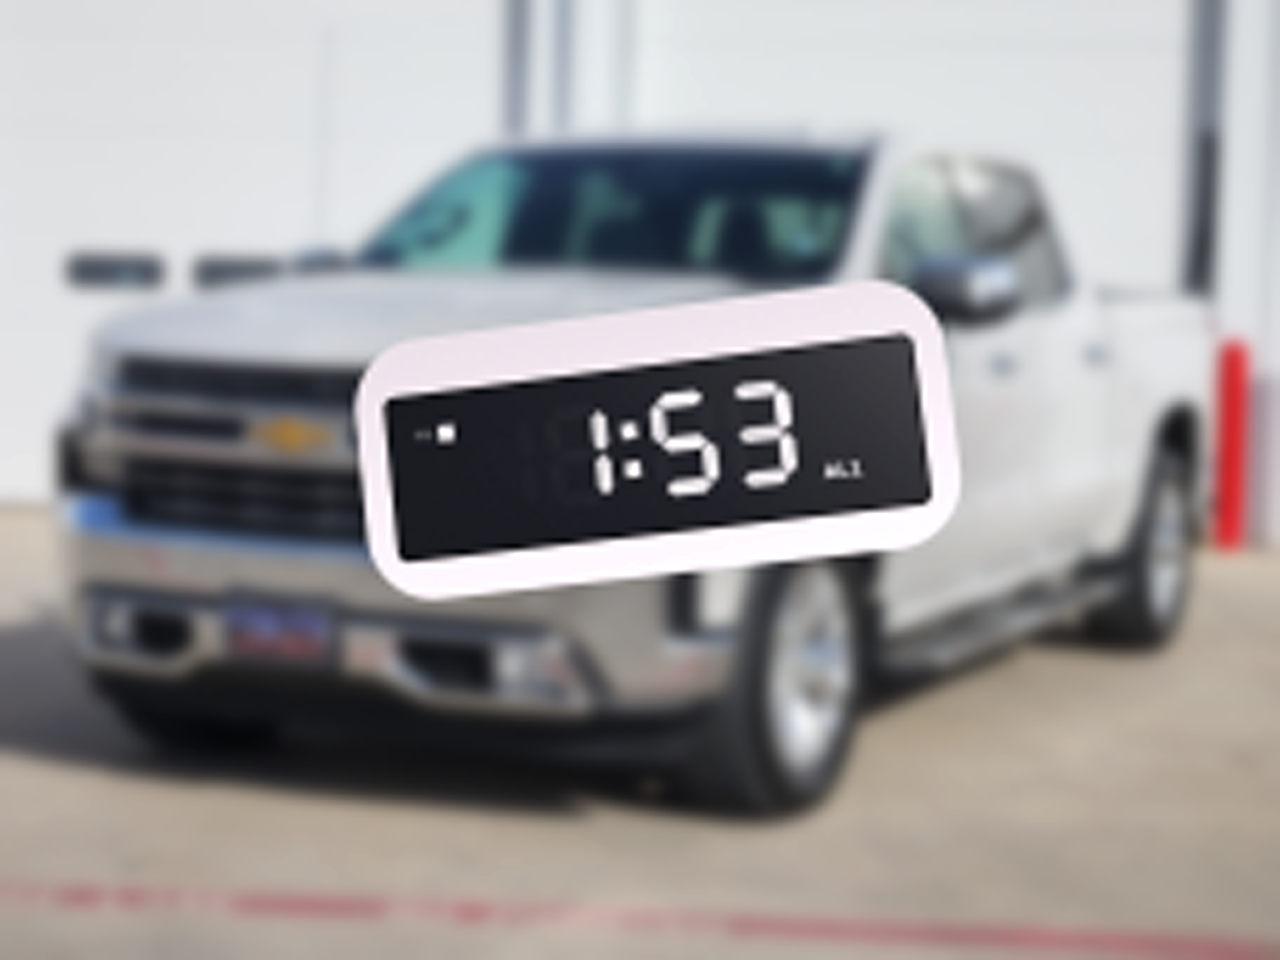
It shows h=1 m=53
